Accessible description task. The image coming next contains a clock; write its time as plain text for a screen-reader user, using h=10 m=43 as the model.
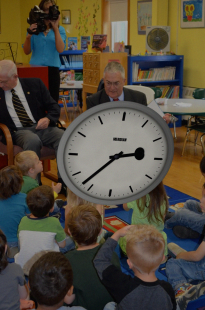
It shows h=2 m=37
